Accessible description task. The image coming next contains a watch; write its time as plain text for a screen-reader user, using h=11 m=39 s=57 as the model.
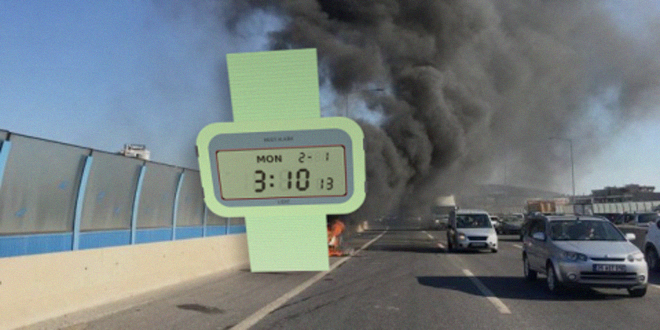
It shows h=3 m=10 s=13
